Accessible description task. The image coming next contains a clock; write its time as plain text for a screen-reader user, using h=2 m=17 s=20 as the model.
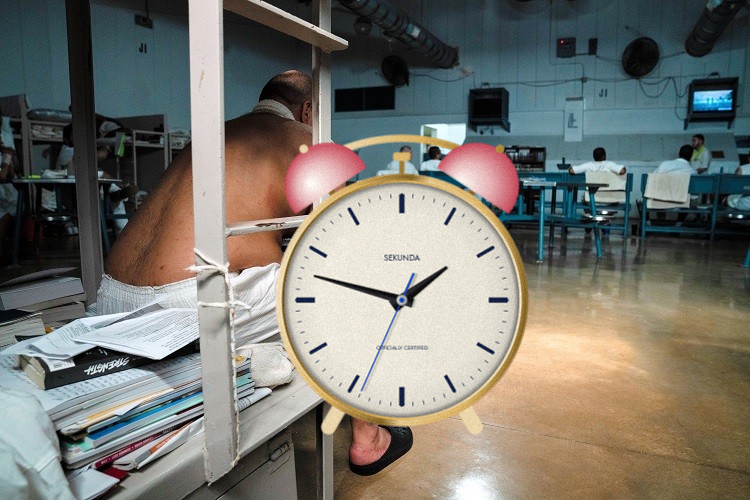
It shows h=1 m=47 s=34
